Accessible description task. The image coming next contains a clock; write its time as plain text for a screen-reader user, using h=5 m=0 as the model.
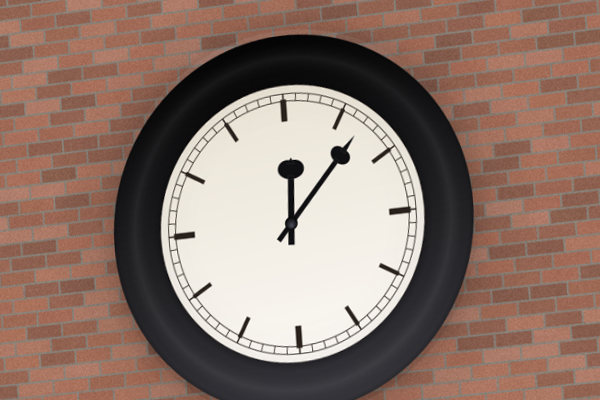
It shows h=12 m=7
